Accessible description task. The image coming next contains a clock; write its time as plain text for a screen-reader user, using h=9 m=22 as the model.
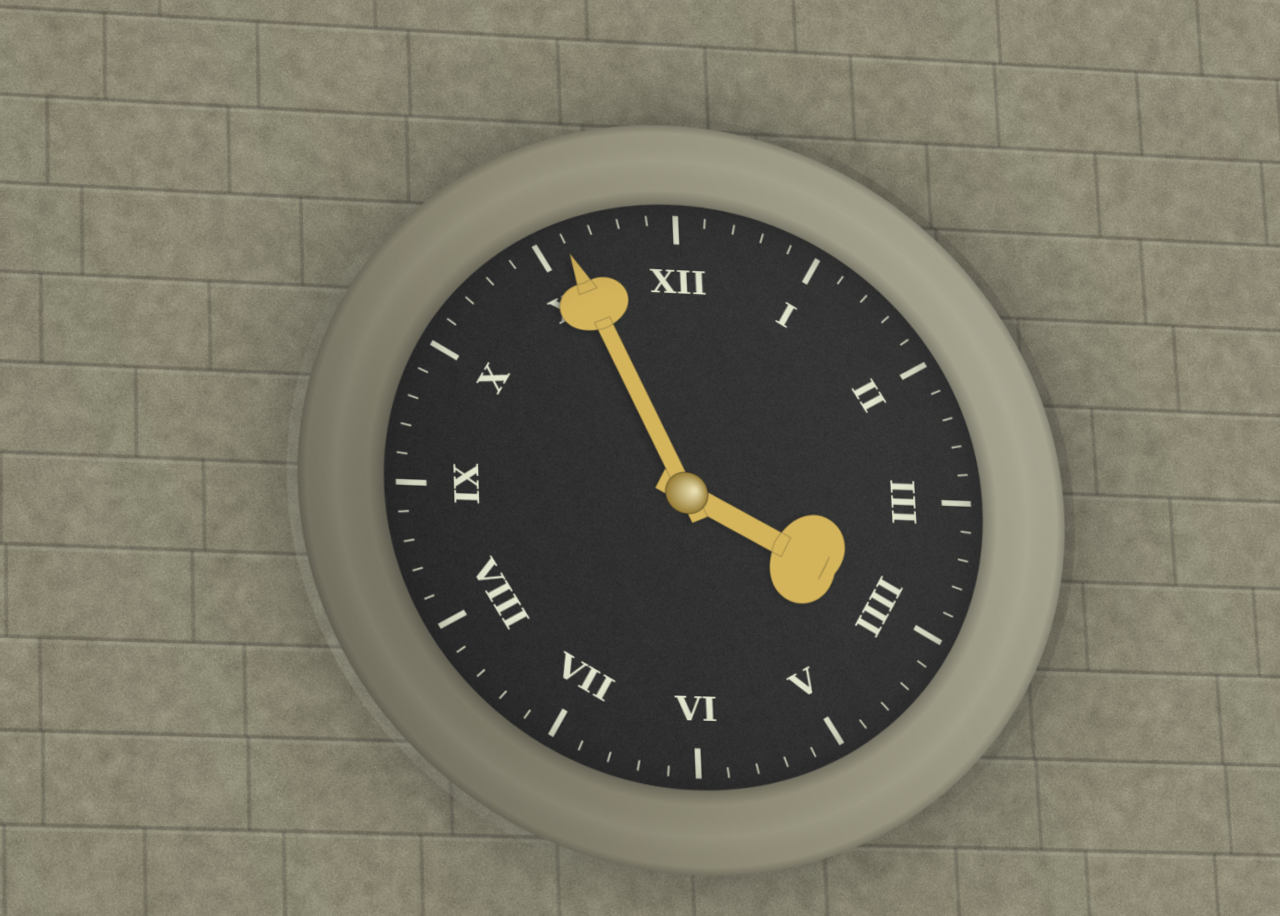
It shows h=3 m=56
